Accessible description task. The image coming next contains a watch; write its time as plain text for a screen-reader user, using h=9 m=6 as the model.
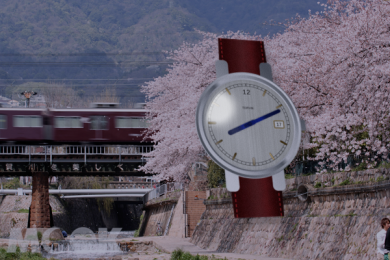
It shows h=8 m=11
